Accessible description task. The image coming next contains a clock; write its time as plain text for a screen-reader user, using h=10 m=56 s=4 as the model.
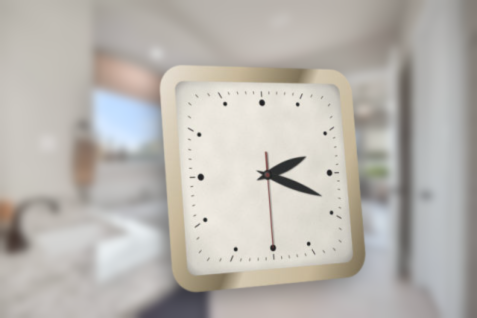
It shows h=2 m=18 s=30
